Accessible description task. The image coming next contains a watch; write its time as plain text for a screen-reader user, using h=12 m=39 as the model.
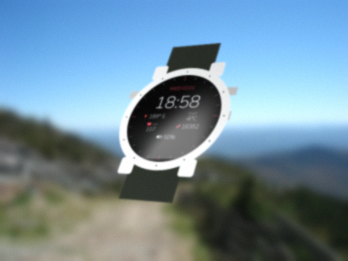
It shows h=18 m=58
